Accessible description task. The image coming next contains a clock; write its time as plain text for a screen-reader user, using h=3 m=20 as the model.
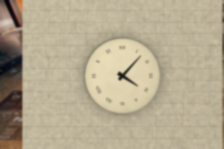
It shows h=4 m=7
